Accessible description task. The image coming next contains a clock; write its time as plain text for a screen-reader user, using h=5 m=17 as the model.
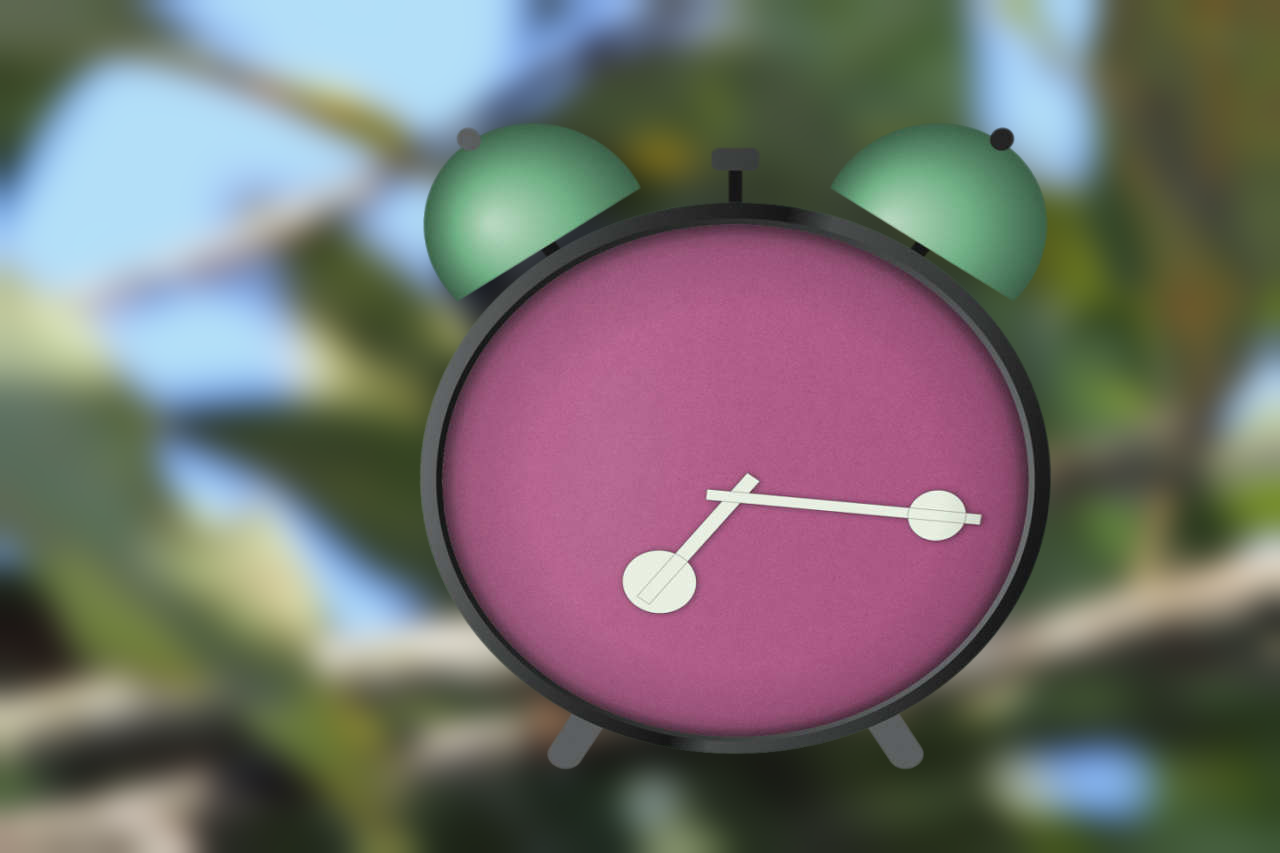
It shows h=7 m=16
